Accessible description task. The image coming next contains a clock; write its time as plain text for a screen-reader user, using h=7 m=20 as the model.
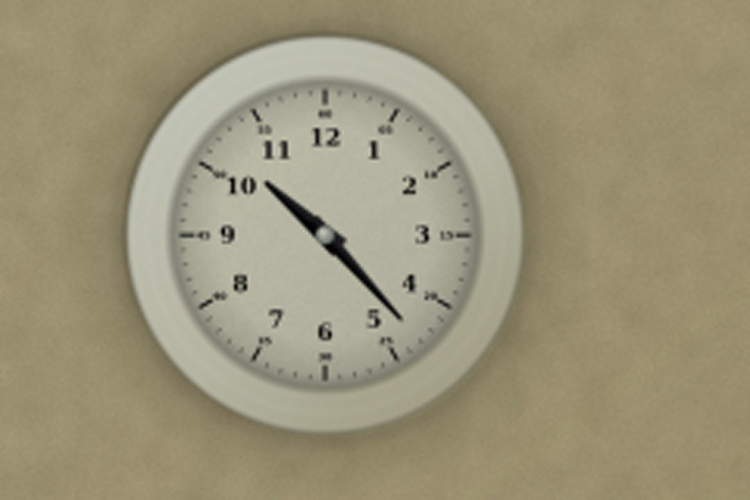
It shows h=10 m=23
